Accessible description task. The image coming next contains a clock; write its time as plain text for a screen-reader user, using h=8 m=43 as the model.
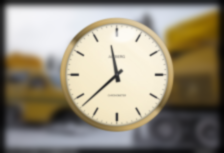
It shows h=11 m=38
